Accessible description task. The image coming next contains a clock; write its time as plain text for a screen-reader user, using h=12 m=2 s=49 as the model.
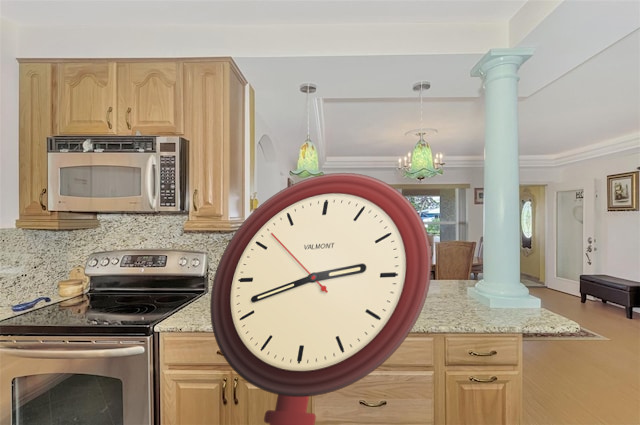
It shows h=2 m=41 s=52
